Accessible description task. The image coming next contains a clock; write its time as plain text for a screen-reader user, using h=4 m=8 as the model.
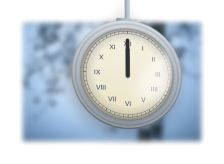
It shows h=12 m=0
